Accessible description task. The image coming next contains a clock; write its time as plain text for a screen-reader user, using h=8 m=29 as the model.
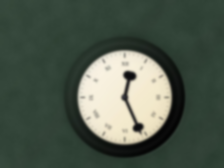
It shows h=12 m=26
